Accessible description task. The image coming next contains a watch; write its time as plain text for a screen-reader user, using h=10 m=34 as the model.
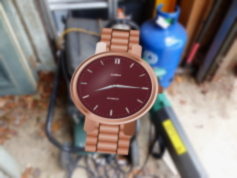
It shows h=8 m=15
